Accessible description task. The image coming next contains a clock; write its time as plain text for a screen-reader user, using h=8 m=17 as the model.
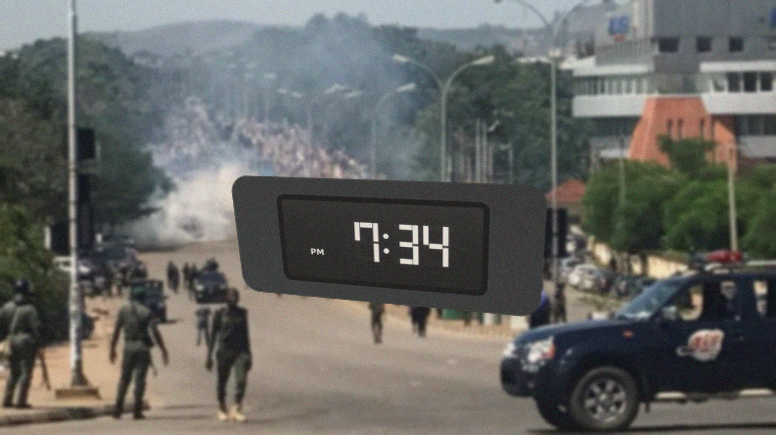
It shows h=7 m=34
